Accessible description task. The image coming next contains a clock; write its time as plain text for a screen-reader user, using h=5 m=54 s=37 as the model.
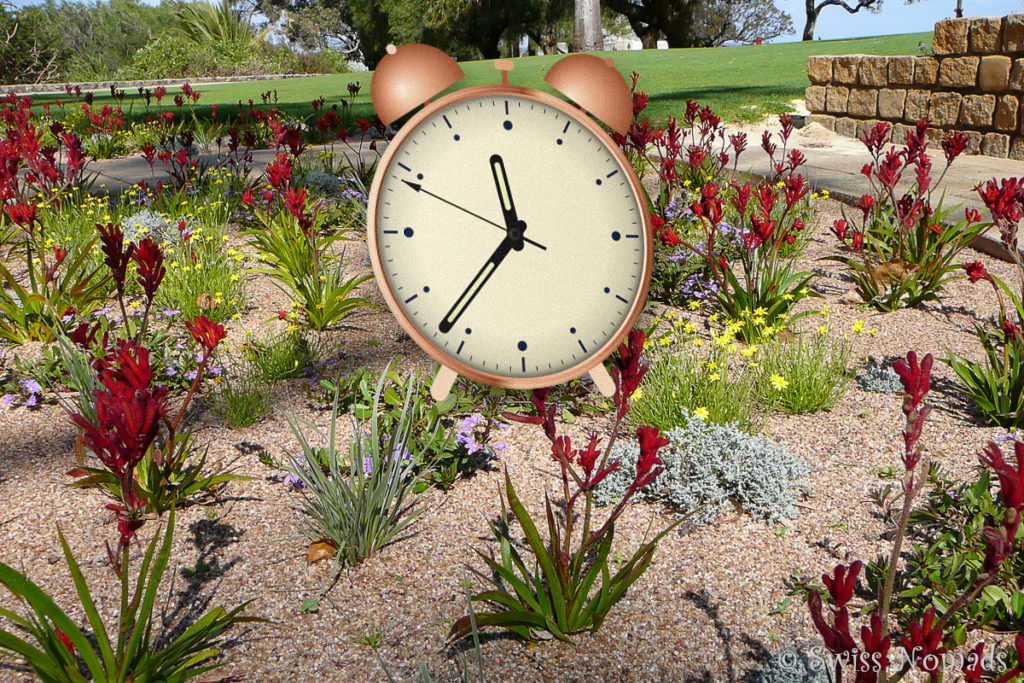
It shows h=11 m=36 s=49
